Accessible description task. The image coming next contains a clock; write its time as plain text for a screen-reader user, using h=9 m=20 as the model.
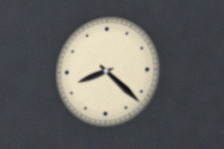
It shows h=8 m=22
